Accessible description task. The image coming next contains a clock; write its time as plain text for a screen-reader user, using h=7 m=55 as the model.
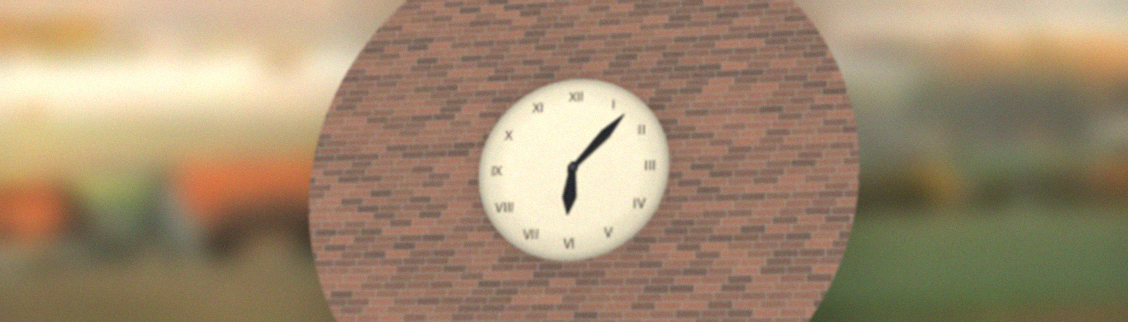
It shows h=6 m=7
